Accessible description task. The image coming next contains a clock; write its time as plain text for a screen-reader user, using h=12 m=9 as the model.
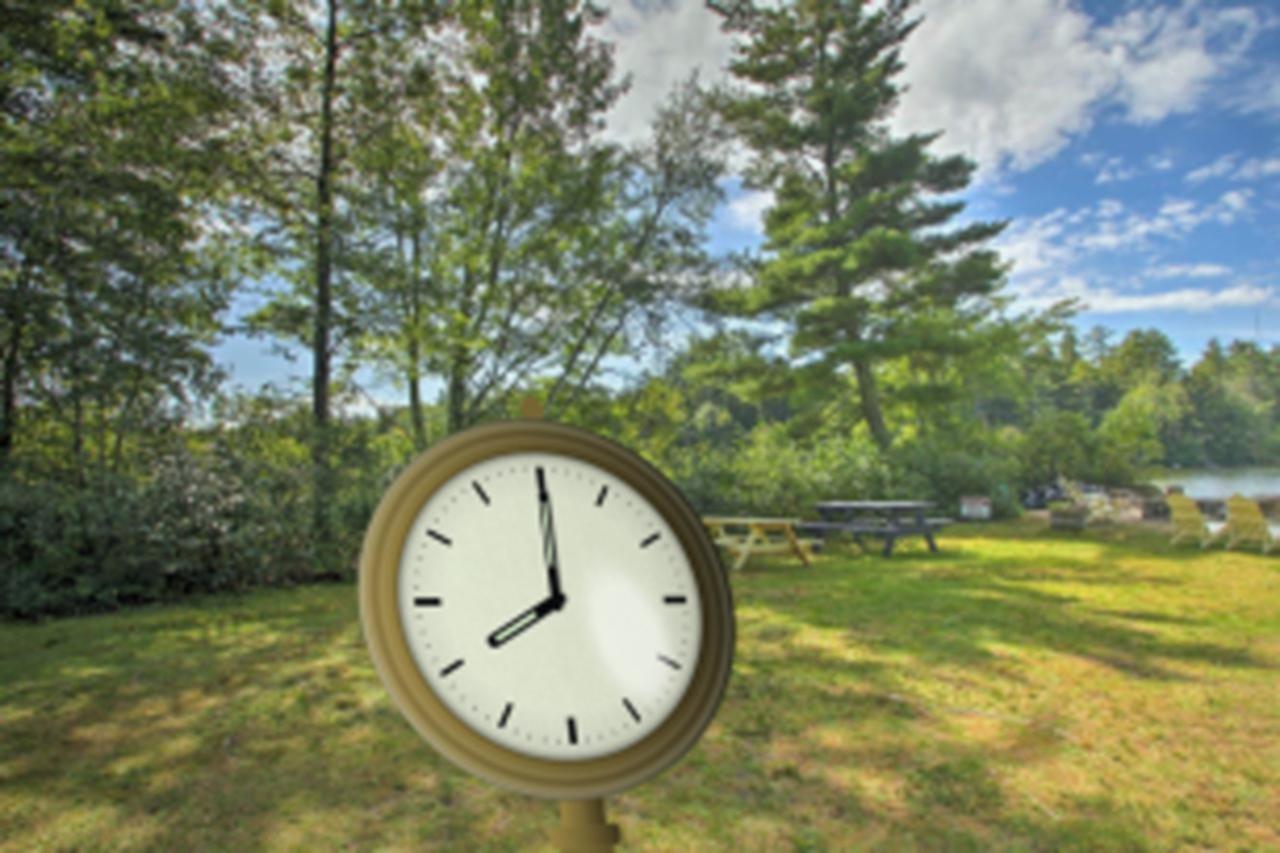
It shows h=8 m=0
